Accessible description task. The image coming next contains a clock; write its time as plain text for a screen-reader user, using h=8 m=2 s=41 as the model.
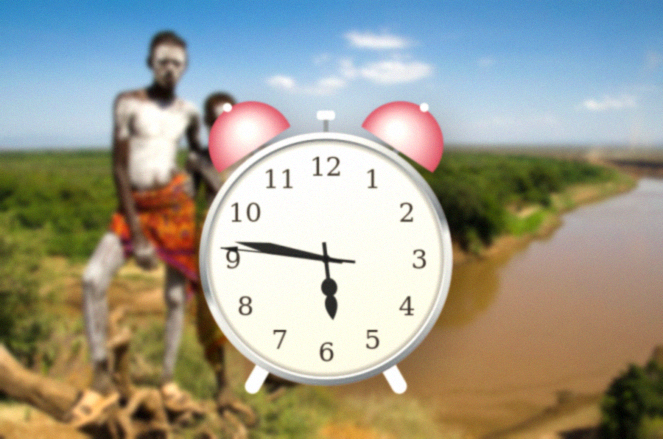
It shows h=5 m=46 s=46
